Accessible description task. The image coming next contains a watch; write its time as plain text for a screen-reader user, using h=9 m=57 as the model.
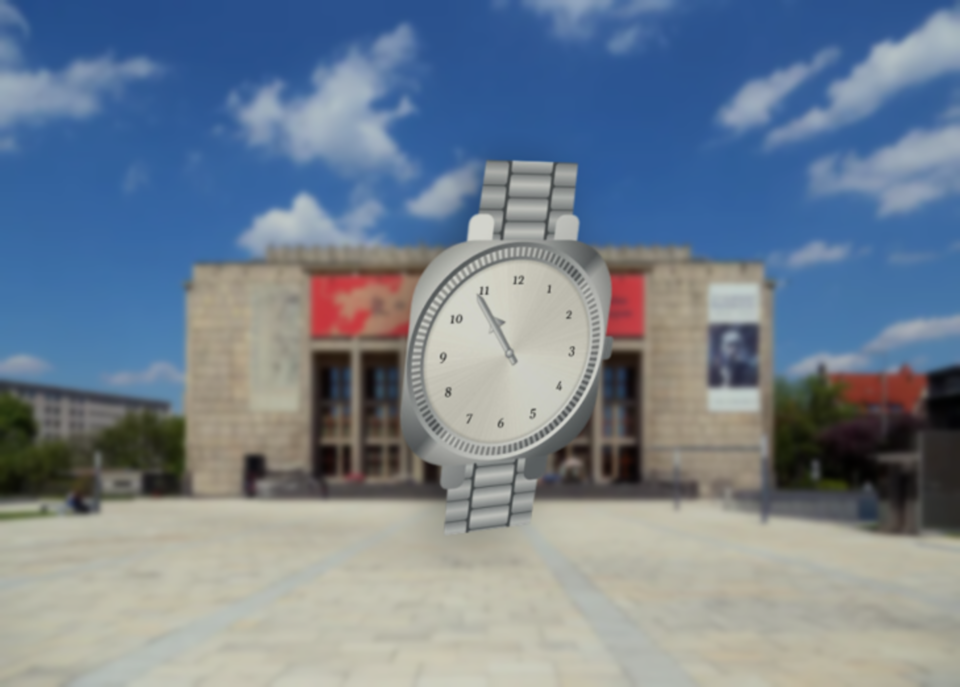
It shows h=10 m=54
